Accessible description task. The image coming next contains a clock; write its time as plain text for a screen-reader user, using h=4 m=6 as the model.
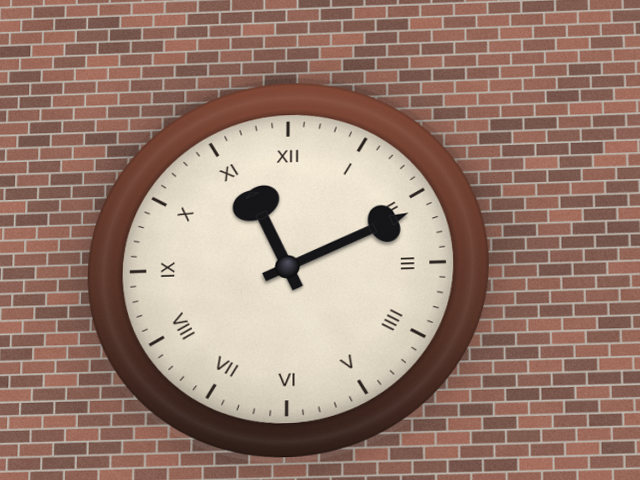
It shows h=11 m=11
